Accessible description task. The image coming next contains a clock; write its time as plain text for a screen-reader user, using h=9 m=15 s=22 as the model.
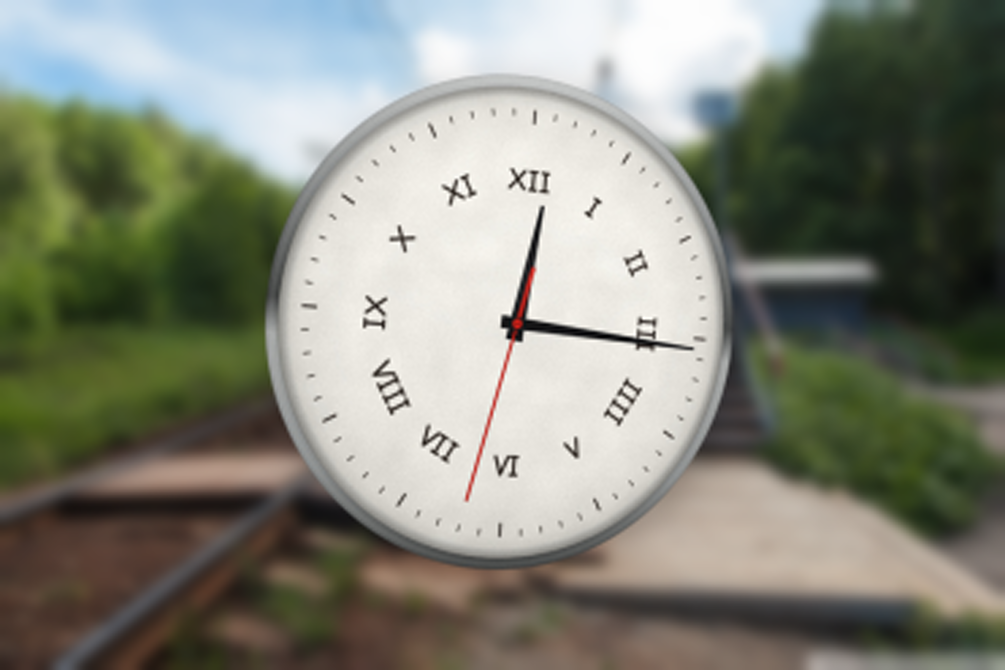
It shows h=12 m=15 s=32
